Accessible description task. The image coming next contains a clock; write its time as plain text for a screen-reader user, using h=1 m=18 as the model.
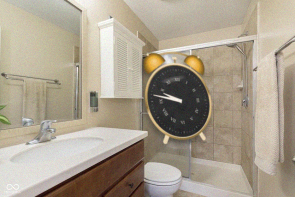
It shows h=9 m=47
